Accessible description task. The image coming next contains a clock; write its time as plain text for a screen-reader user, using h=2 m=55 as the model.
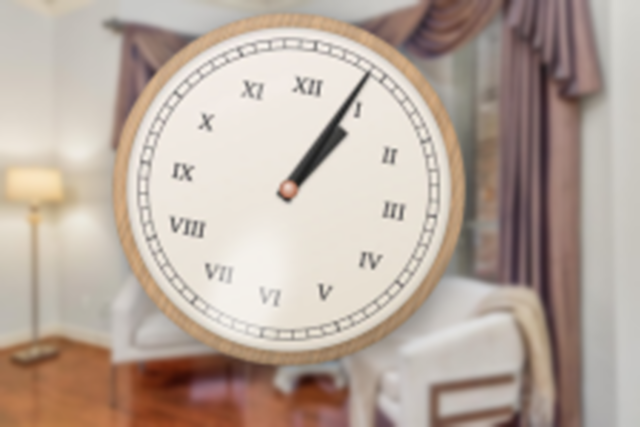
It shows h=1 m=4
